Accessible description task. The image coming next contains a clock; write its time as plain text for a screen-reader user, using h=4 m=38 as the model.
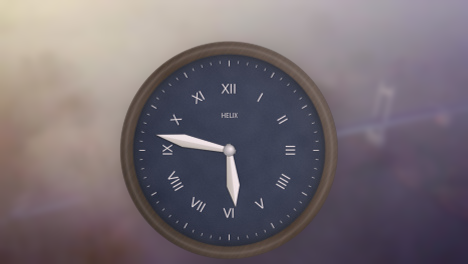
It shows h=5 m=47
